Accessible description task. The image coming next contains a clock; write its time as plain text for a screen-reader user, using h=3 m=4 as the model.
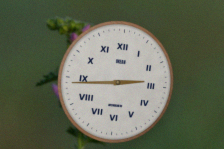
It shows h=2 m=44
